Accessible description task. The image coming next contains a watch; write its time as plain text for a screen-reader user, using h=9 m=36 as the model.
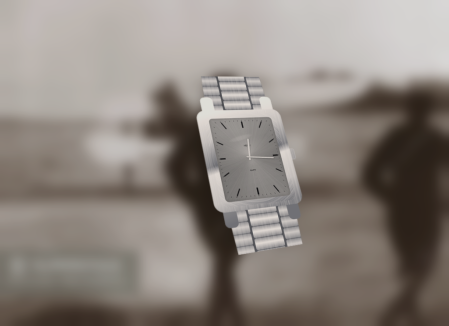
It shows h=12 m=16
